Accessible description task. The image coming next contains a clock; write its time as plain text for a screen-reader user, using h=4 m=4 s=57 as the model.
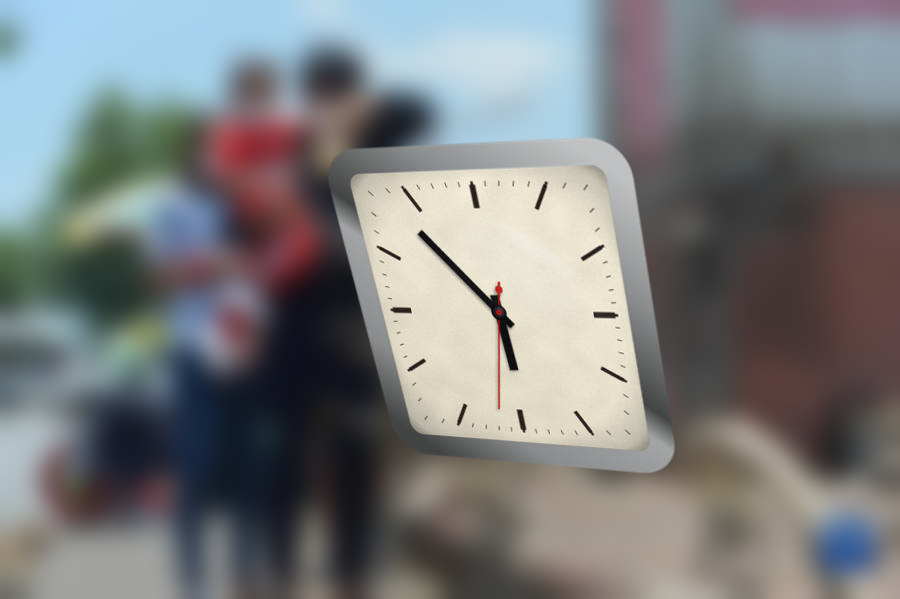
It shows h=5 m=53 s=32
